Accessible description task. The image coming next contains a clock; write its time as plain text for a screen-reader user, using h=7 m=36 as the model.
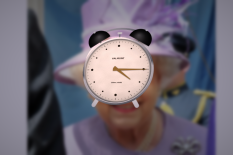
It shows h=4 m=15
